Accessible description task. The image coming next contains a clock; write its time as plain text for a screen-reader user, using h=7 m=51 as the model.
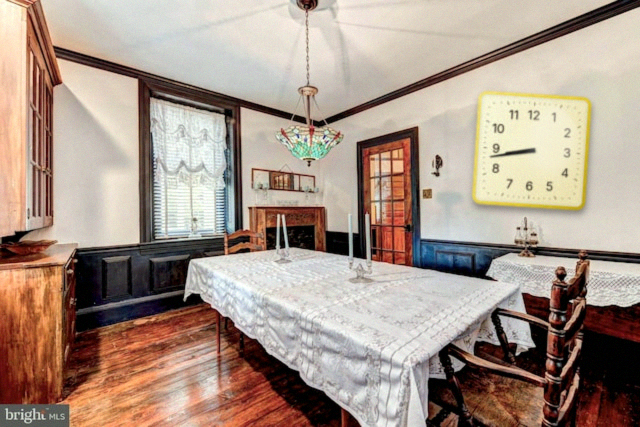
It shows h=8 m=43
